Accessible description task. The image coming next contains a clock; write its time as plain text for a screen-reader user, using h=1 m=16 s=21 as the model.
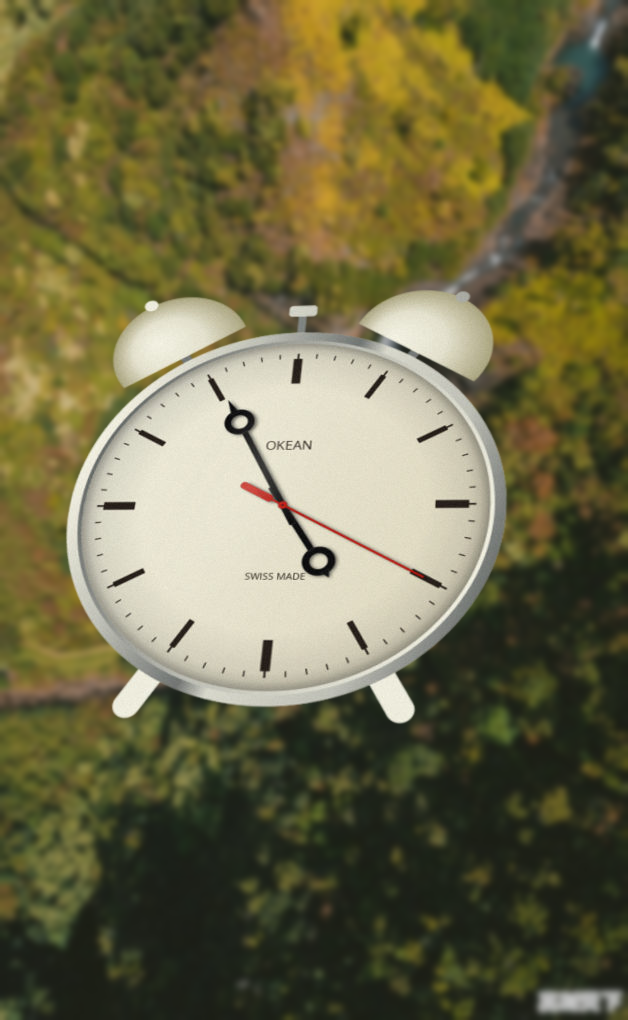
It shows h=4 m=55 s=20
